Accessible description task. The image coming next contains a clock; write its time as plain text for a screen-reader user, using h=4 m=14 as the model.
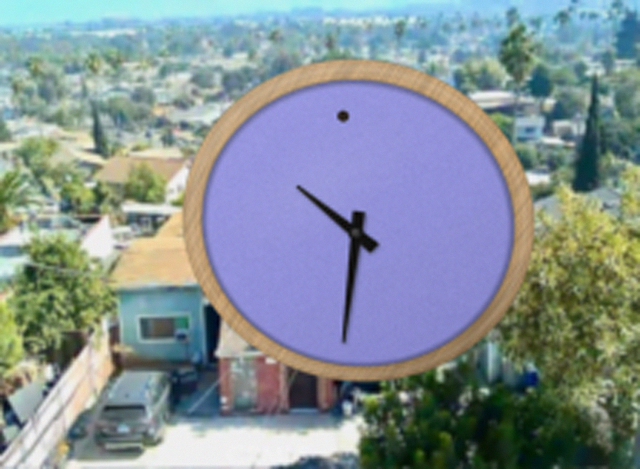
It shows h=10 m=32
